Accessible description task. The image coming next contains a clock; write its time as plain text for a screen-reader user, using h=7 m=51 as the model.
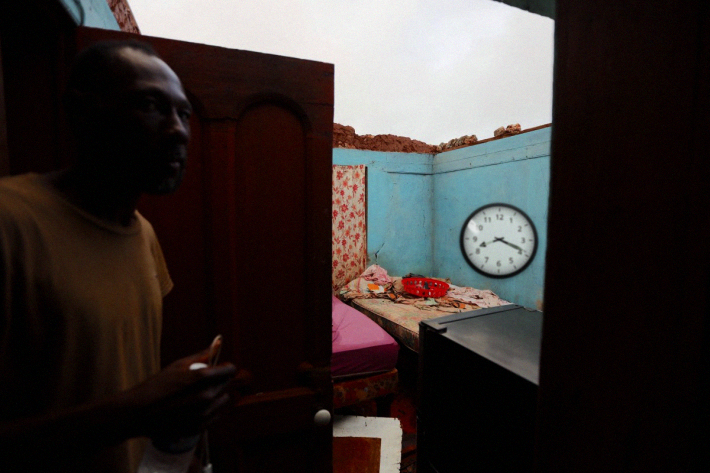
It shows h=8 m=19
